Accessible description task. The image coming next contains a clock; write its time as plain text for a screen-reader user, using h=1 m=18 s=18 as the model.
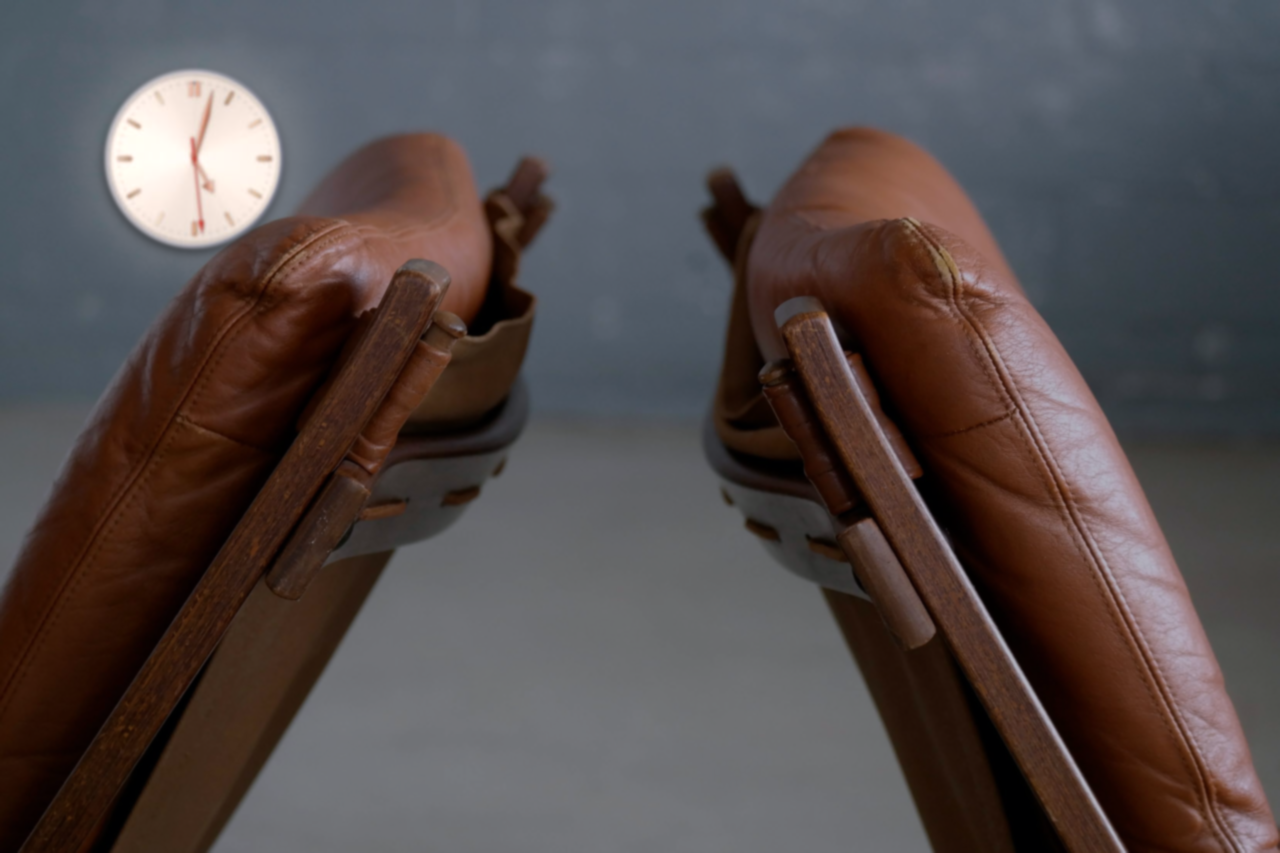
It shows h=5 m=2 s=29
